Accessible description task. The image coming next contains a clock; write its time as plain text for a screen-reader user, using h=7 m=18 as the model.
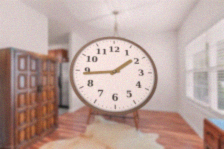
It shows h=1 m=44
